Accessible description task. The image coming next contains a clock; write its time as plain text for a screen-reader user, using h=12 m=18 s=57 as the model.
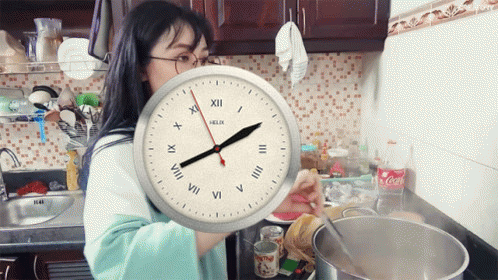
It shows h=8 m=9 s=56
